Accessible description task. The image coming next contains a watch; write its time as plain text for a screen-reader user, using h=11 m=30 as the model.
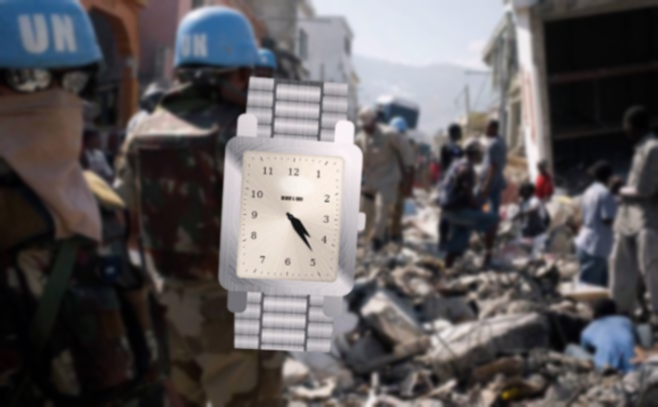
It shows h=4 m=24
